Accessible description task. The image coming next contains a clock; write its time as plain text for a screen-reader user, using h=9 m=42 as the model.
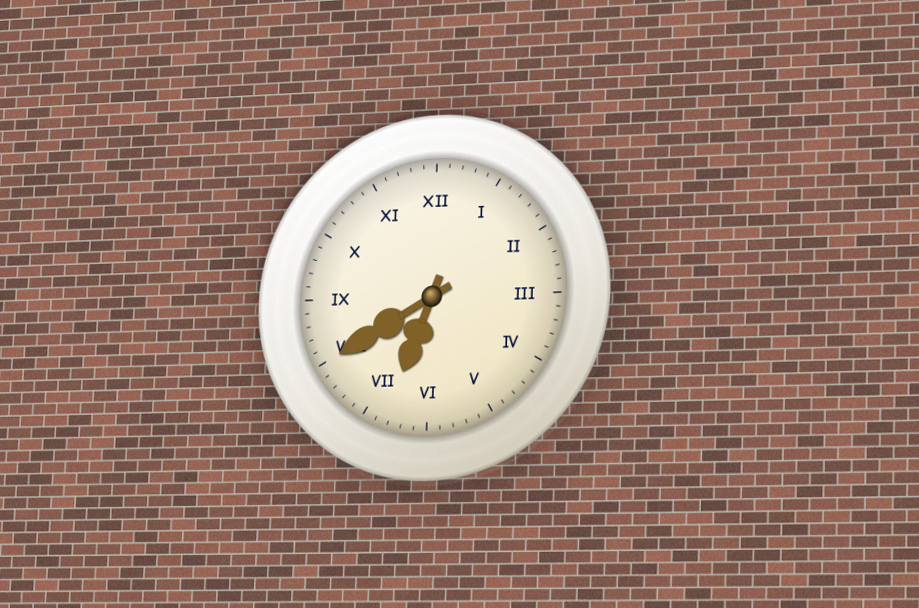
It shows h=6 m=40
